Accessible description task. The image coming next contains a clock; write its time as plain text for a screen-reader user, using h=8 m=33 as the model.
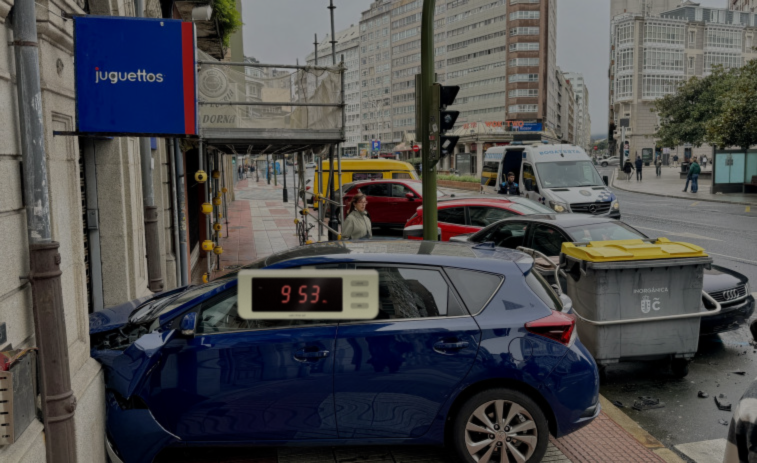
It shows h=9 m=53
